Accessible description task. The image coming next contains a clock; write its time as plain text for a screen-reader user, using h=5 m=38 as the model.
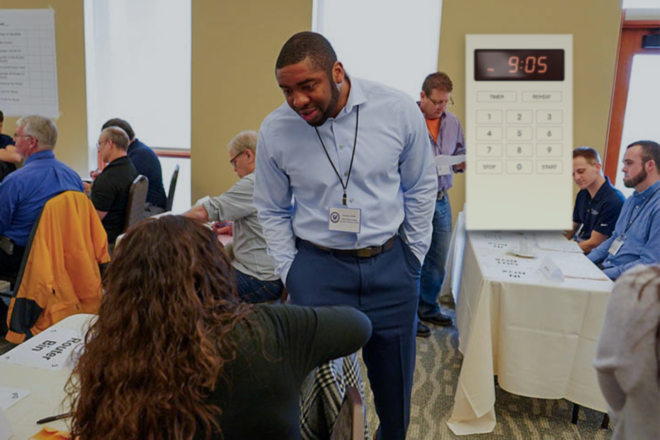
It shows h=9 m=5
